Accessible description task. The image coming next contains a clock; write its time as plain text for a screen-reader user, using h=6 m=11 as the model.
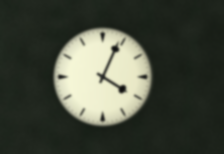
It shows h=4 m=4
